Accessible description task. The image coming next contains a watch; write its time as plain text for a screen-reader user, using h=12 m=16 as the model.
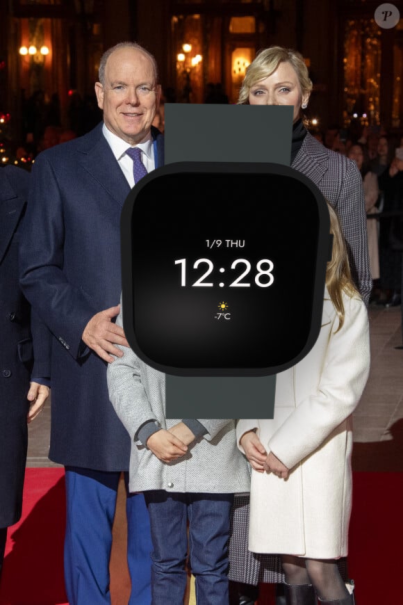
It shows h=12 m=28
